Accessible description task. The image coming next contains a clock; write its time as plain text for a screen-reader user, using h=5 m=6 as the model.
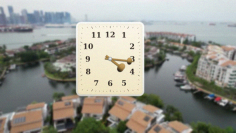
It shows h=4 m=16
